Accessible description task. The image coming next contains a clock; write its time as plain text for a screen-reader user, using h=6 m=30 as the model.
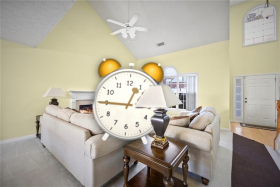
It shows h=12 m=45
